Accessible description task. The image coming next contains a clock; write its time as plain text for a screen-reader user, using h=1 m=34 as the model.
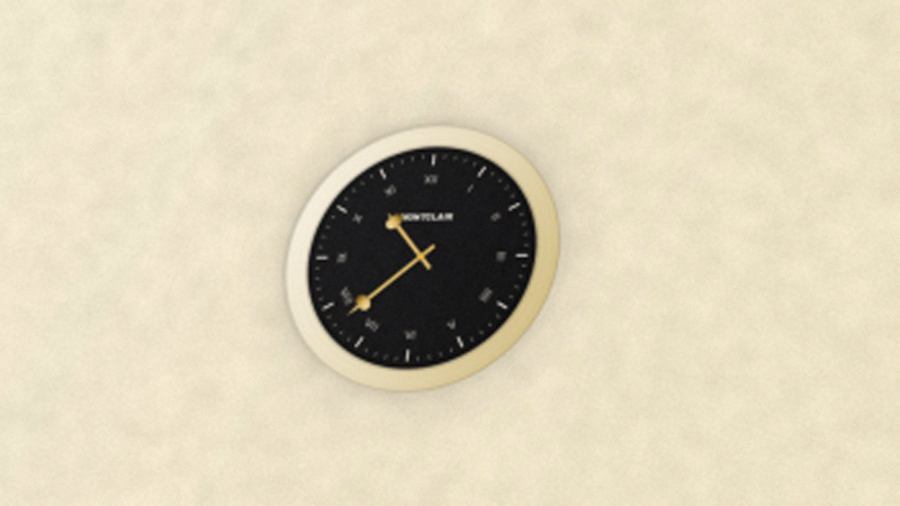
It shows h=10 m=38
